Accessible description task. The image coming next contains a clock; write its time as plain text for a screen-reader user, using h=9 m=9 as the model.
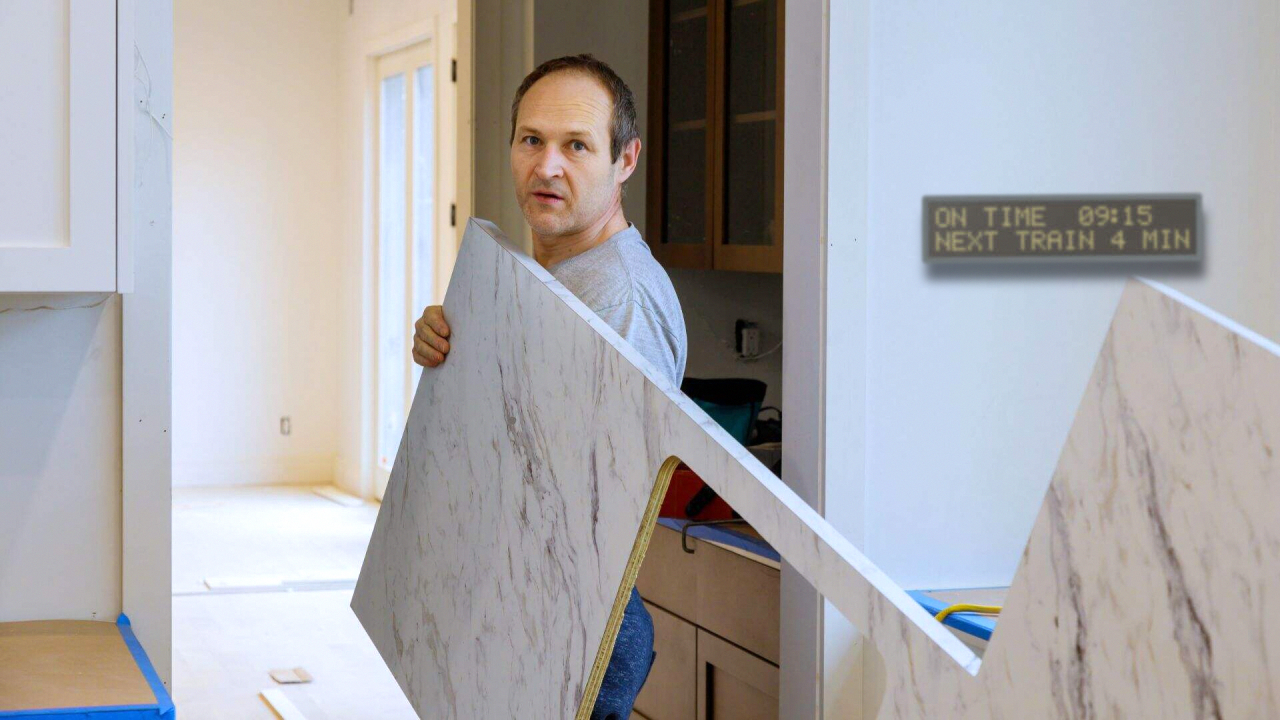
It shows h=9 m=15
